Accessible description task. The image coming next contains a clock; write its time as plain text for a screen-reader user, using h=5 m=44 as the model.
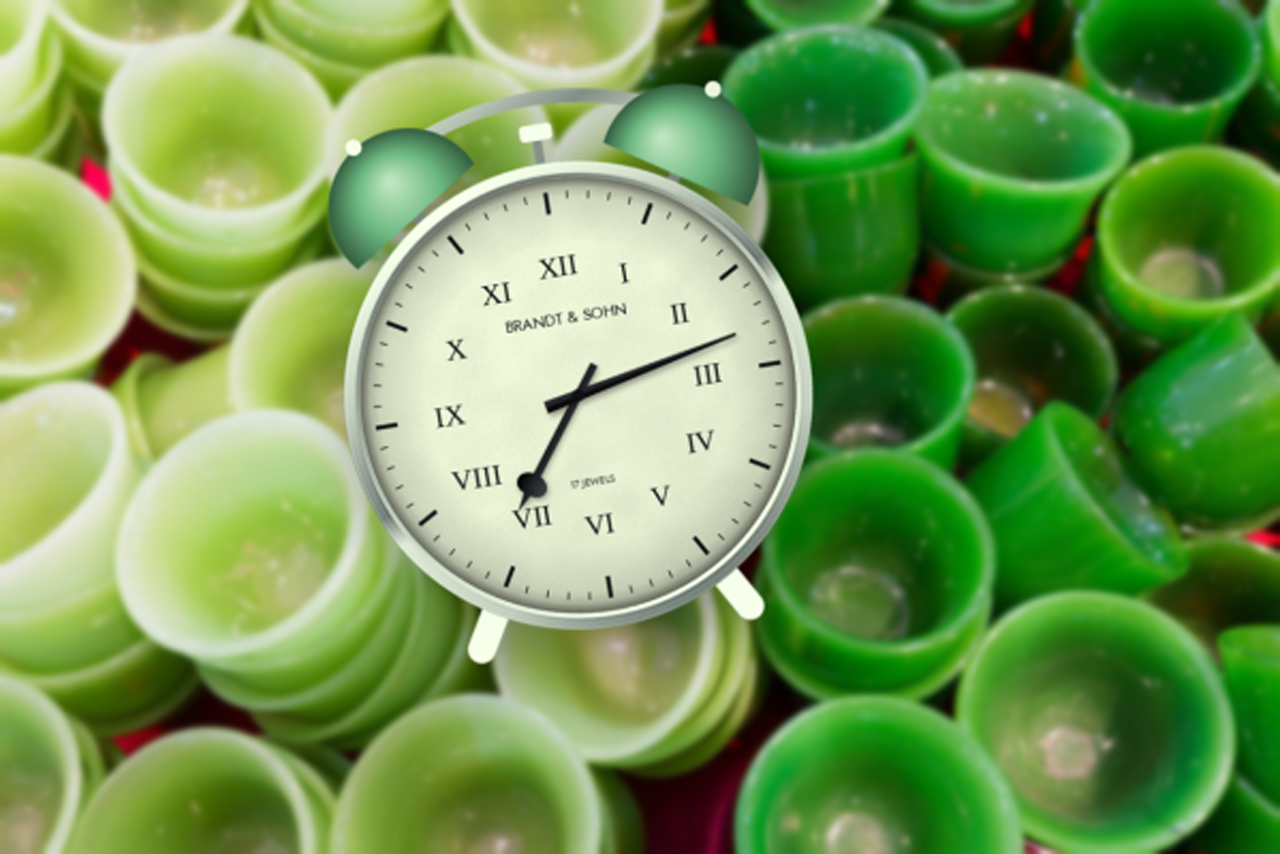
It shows h=7 m=13
